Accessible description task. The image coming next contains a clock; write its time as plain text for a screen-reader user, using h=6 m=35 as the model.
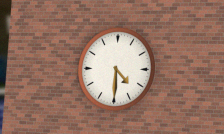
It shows h=4 m=30
